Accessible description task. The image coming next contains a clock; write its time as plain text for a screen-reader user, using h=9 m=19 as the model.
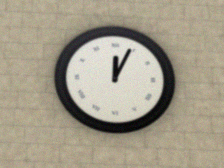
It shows h=12 m=4
